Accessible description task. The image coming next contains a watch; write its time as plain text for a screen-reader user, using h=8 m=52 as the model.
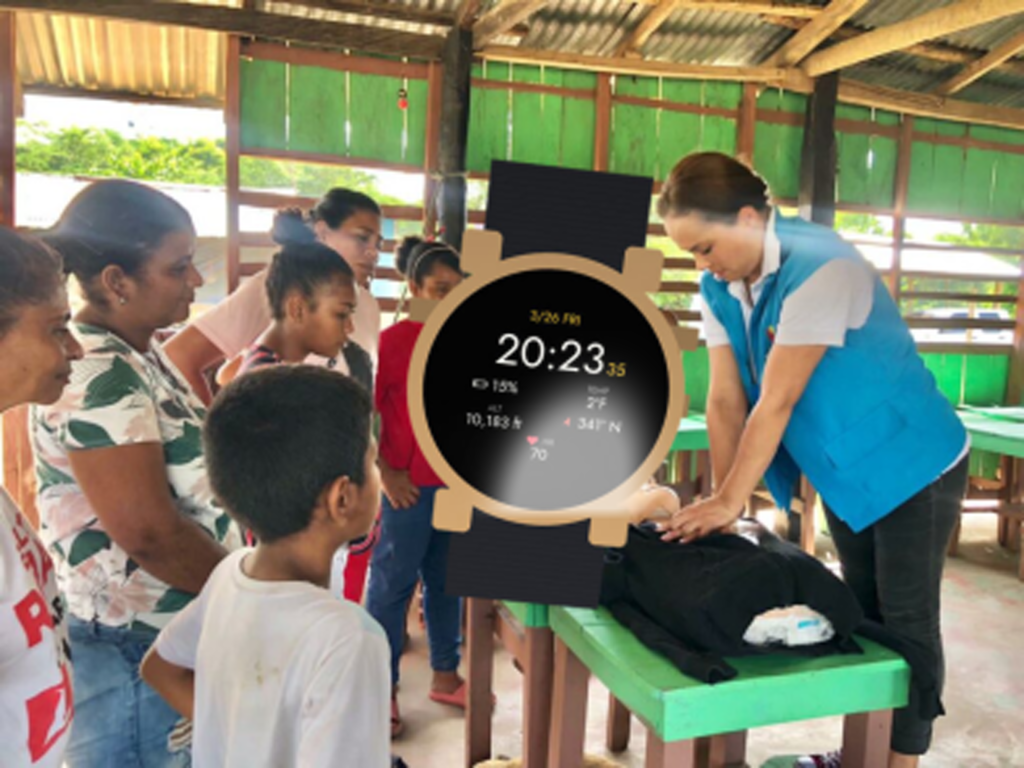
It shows h=20 m=23
